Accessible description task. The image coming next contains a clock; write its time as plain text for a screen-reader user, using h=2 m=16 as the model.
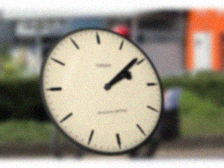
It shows h=2 m=9
